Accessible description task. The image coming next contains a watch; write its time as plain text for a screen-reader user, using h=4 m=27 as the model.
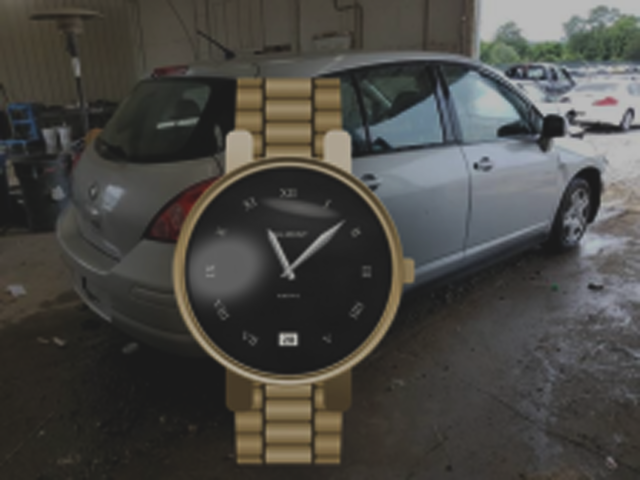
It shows h=11 m=8
